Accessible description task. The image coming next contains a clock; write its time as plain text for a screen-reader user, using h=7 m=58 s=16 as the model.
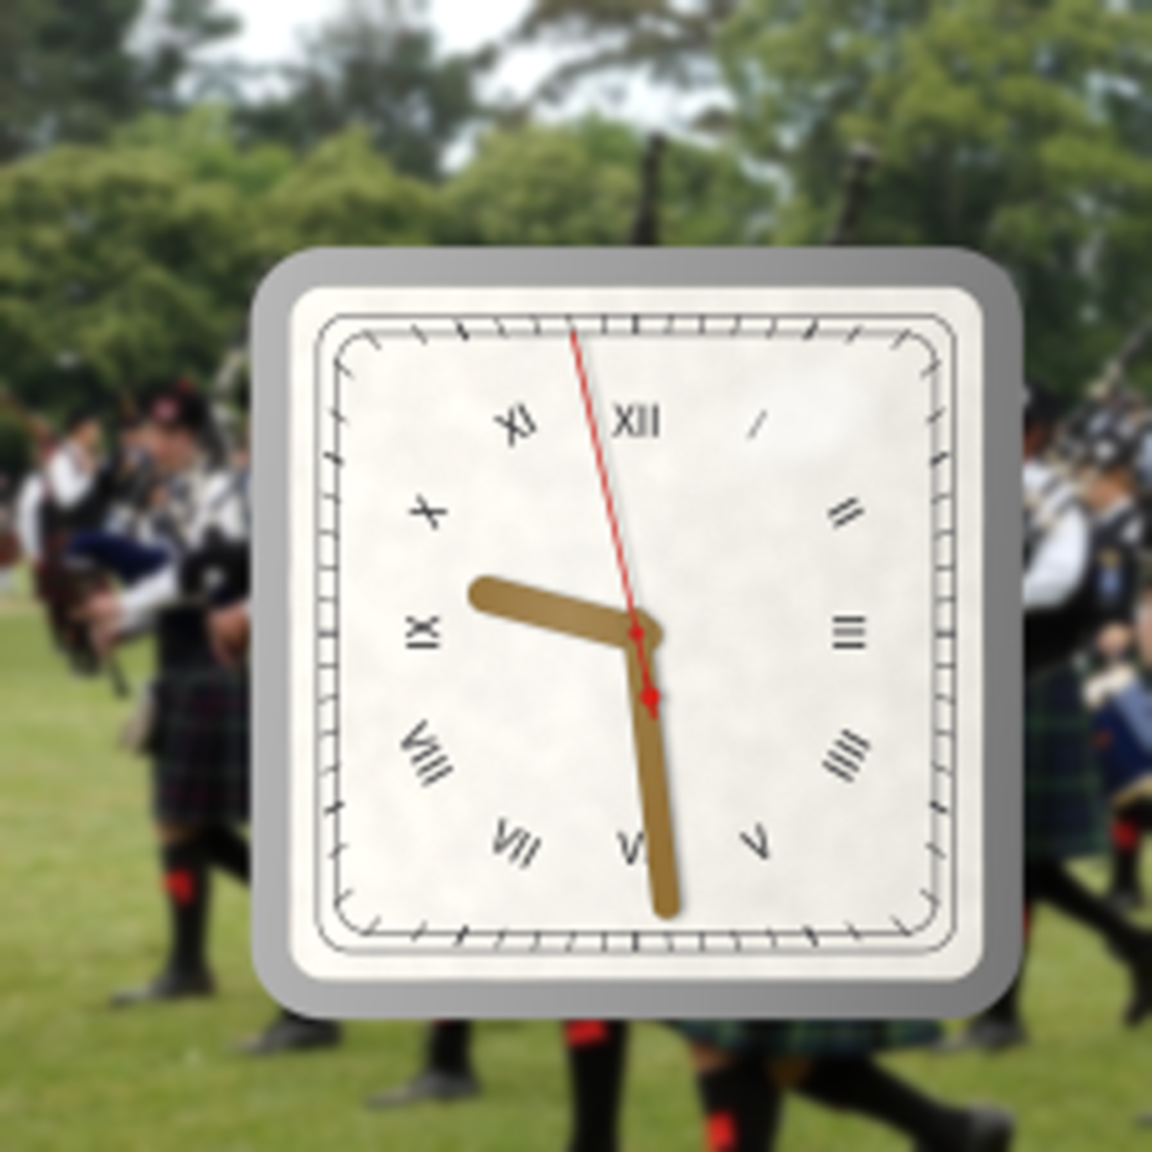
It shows h=9 m=28 s=58
